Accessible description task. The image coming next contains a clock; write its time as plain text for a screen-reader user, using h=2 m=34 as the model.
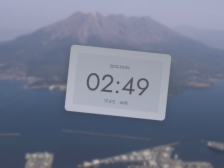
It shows h=2 m=49
